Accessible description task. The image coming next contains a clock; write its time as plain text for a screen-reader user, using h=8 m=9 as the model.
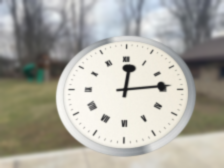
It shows h=12 m=14
